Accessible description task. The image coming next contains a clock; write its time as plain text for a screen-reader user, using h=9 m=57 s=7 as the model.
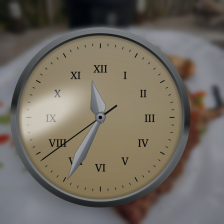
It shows h=11 m=34 s=39
